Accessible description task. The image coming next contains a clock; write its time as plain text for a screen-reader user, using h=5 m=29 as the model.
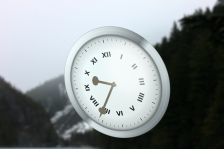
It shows h=9 m=36
